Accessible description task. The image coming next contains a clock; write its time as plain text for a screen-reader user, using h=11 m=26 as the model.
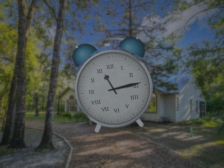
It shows h=11 m=14
